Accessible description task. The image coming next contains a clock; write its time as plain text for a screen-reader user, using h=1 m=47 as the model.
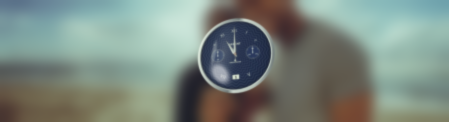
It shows h=11 m=0
